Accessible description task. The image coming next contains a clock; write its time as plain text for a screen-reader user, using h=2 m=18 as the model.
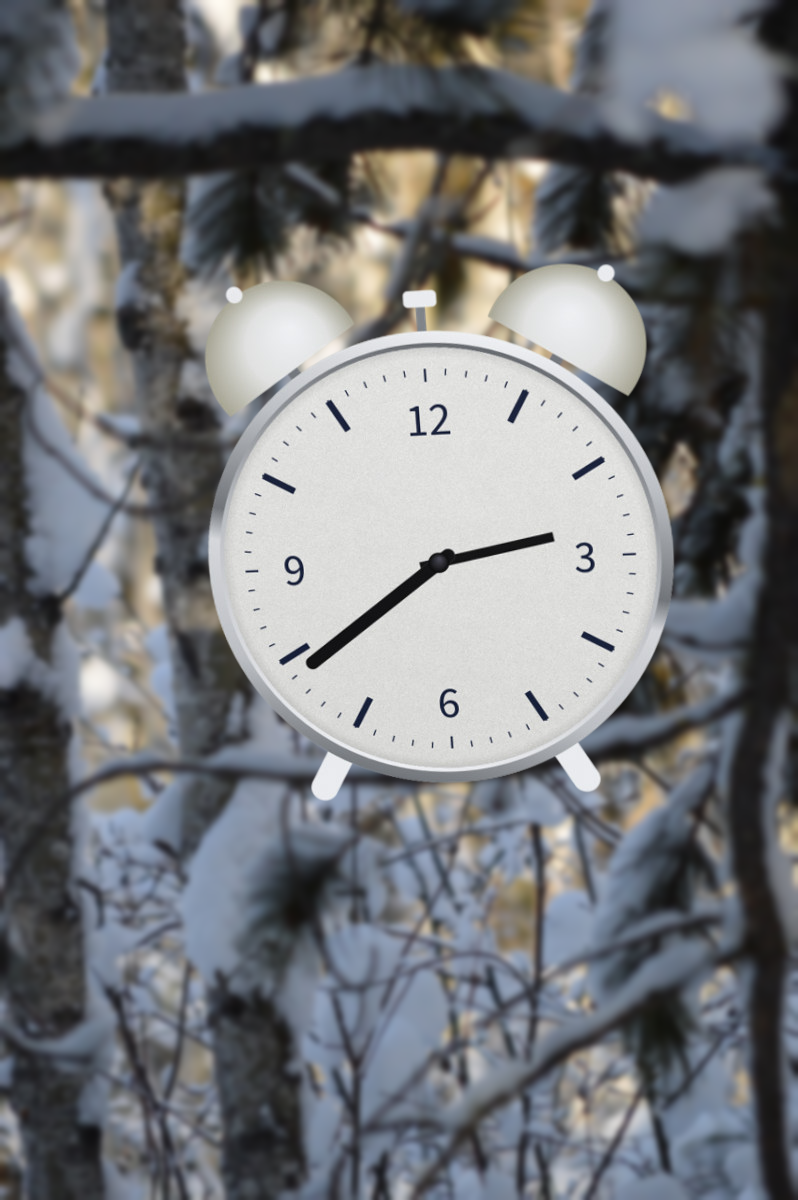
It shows h=2 m=39
